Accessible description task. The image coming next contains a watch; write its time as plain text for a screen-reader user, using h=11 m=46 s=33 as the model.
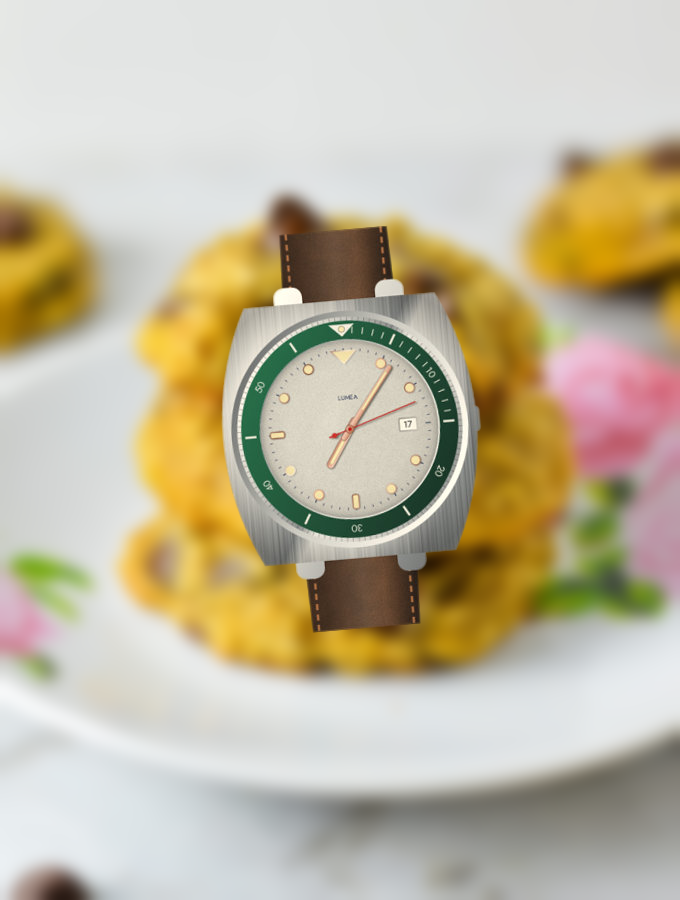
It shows h=7 m=6 s=12
